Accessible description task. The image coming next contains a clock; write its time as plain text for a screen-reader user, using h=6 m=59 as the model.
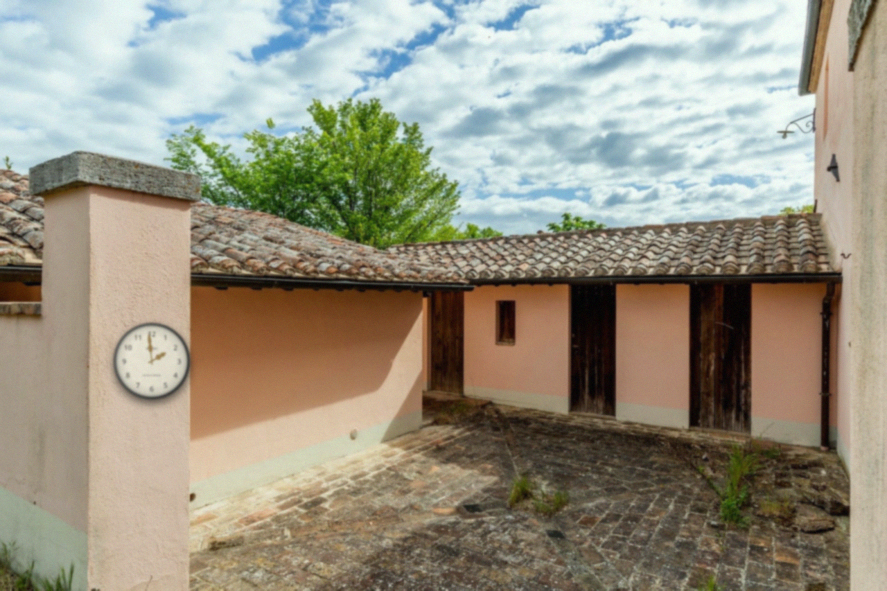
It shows h=1 m=59
